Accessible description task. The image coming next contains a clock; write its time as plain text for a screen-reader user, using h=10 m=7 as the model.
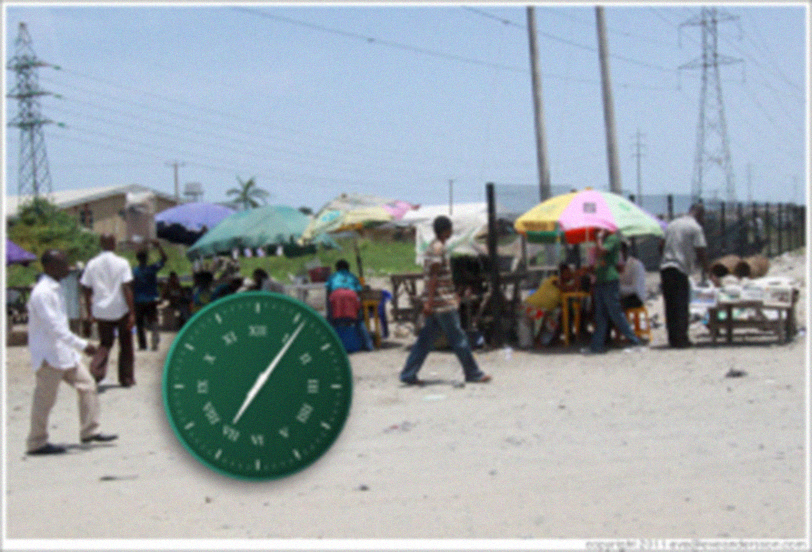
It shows h=7 m=6
